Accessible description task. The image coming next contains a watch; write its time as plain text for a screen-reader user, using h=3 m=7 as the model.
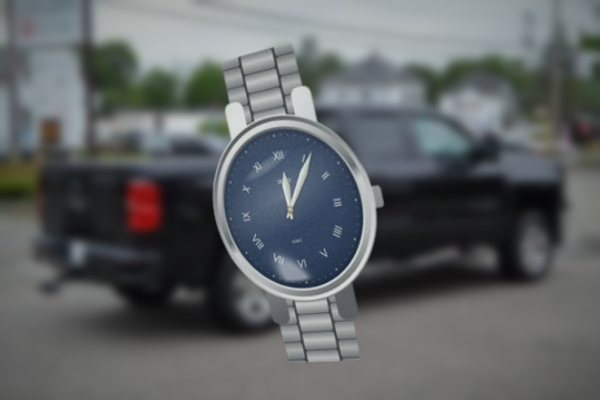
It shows h=12 m=6
